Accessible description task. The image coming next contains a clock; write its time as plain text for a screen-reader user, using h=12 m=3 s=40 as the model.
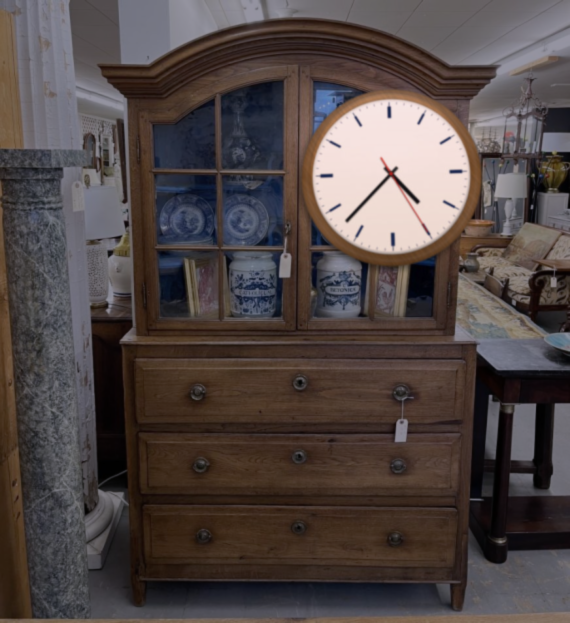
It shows h=4 m=37 s=25
